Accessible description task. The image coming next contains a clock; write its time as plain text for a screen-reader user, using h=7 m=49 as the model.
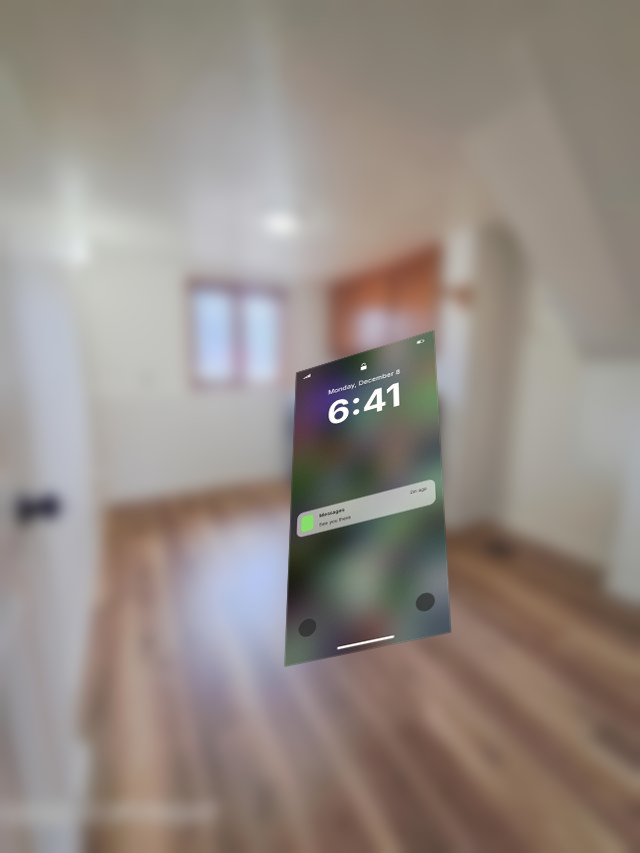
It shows h=6 m=41
